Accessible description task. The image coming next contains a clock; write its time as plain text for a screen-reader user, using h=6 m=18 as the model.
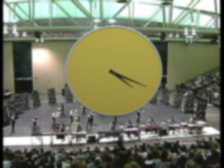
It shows h=4 m=19
